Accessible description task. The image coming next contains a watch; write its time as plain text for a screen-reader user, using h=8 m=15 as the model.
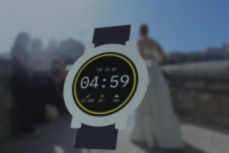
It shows h=4 m=59
